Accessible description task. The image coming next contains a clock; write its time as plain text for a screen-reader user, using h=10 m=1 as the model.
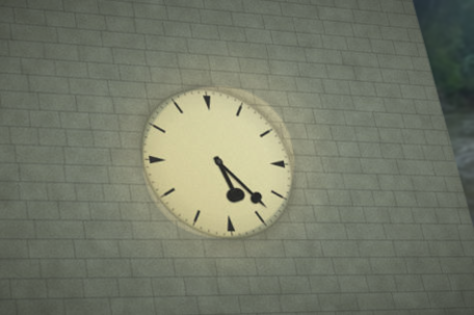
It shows h=5 m=23
